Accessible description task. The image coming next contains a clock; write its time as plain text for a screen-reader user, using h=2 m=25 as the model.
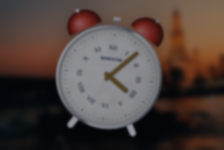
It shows h=4 m=7
